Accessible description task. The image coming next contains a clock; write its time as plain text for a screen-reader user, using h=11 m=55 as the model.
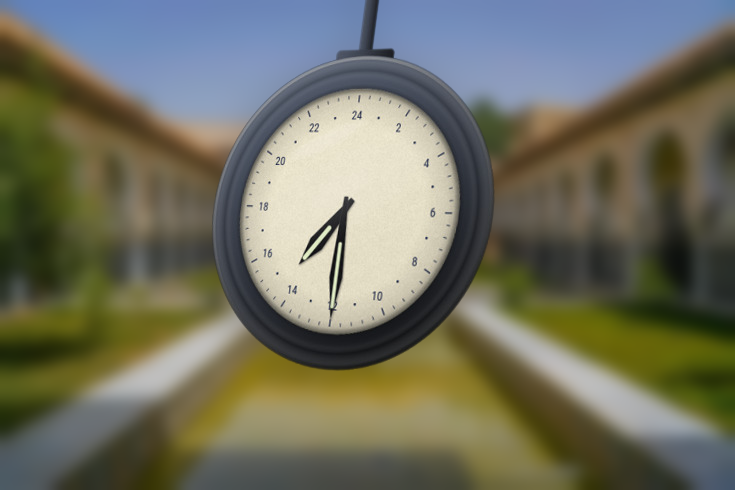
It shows h=14 m=30
